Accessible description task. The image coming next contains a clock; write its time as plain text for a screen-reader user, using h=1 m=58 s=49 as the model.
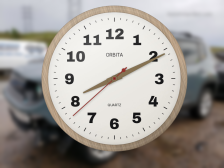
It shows h=8 m=10 s=38
